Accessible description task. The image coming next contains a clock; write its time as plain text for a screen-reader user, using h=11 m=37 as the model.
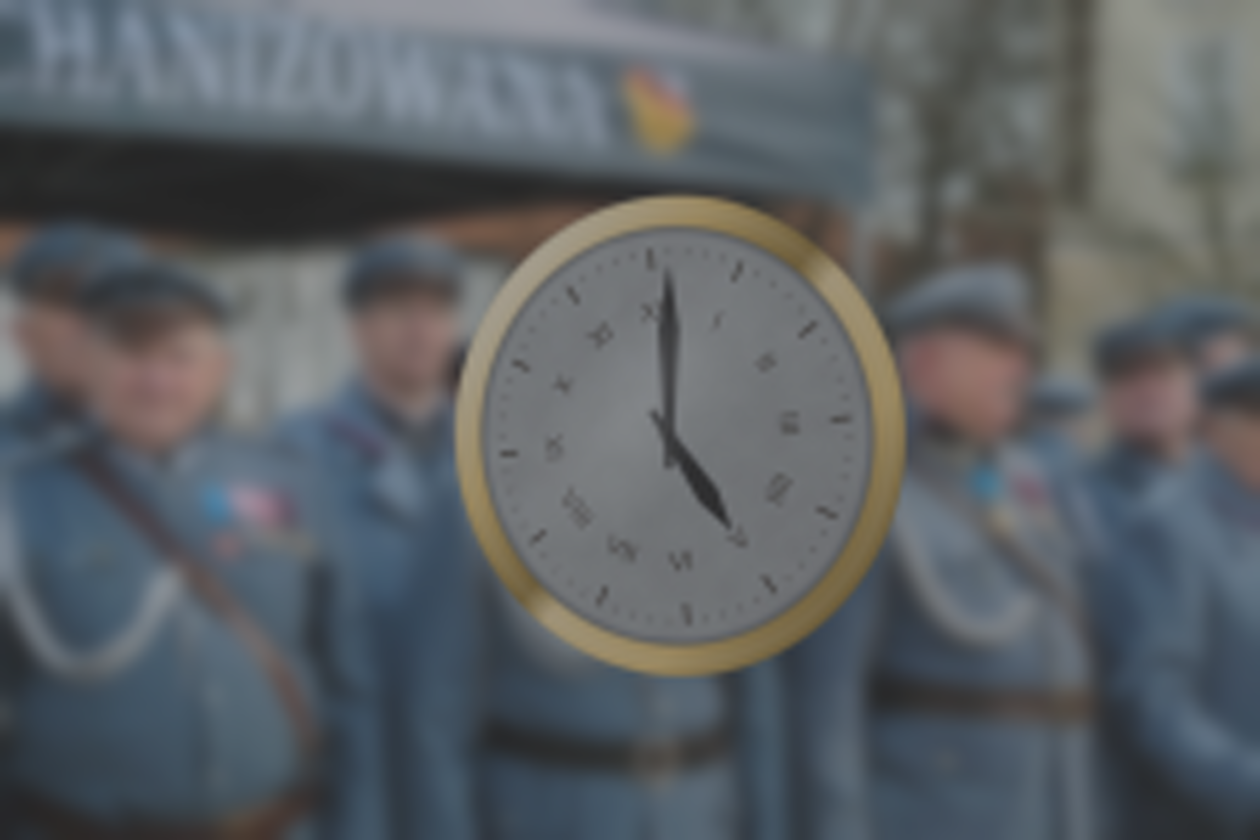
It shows h=5 m=1
